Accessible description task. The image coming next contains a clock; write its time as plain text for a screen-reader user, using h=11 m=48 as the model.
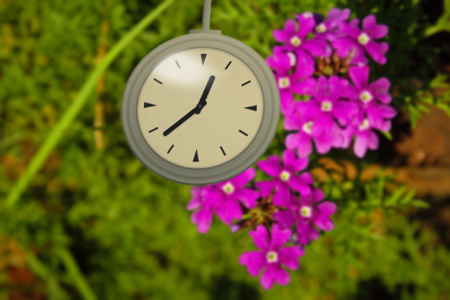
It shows h=12 m=38
